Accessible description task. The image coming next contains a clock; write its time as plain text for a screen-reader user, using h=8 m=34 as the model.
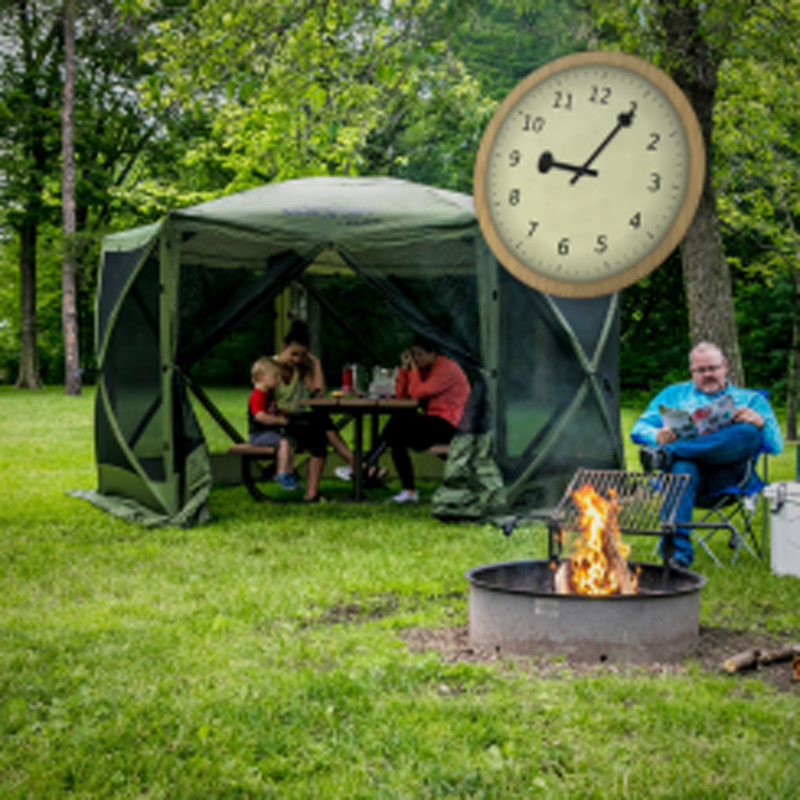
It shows h=9 m=5
